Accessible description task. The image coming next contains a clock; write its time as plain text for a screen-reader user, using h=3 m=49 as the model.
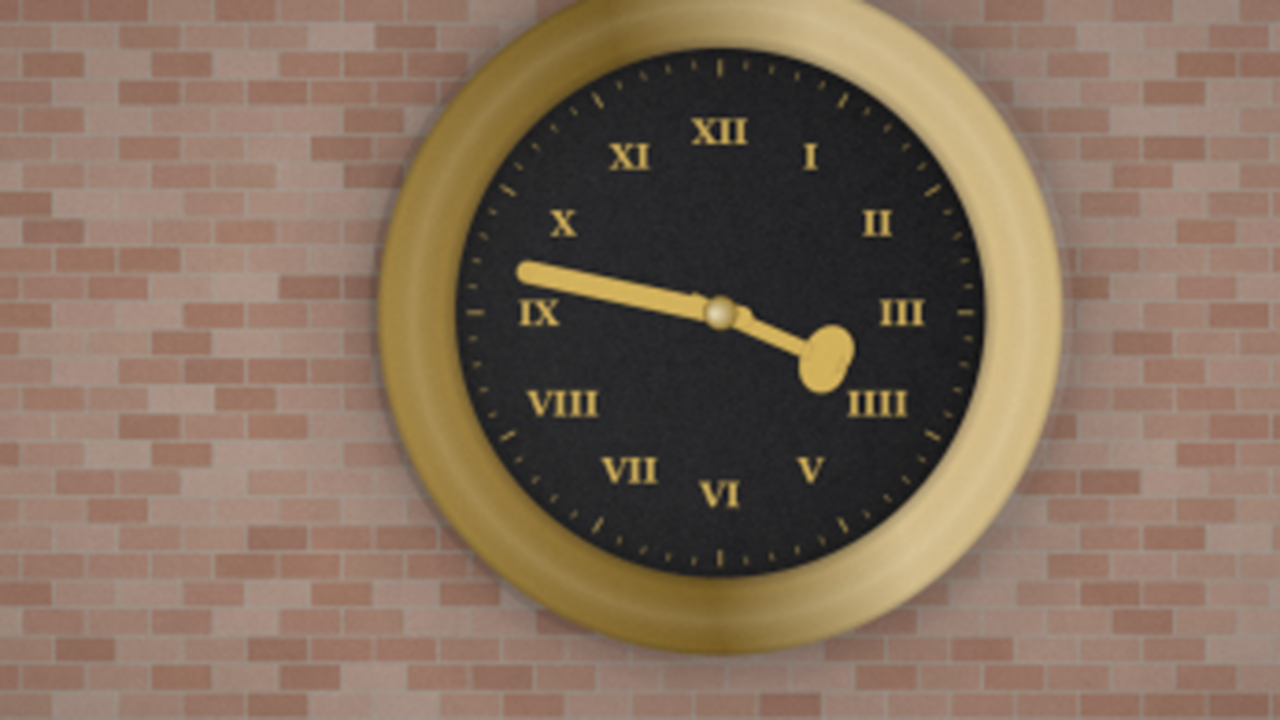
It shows h=3 m=47
